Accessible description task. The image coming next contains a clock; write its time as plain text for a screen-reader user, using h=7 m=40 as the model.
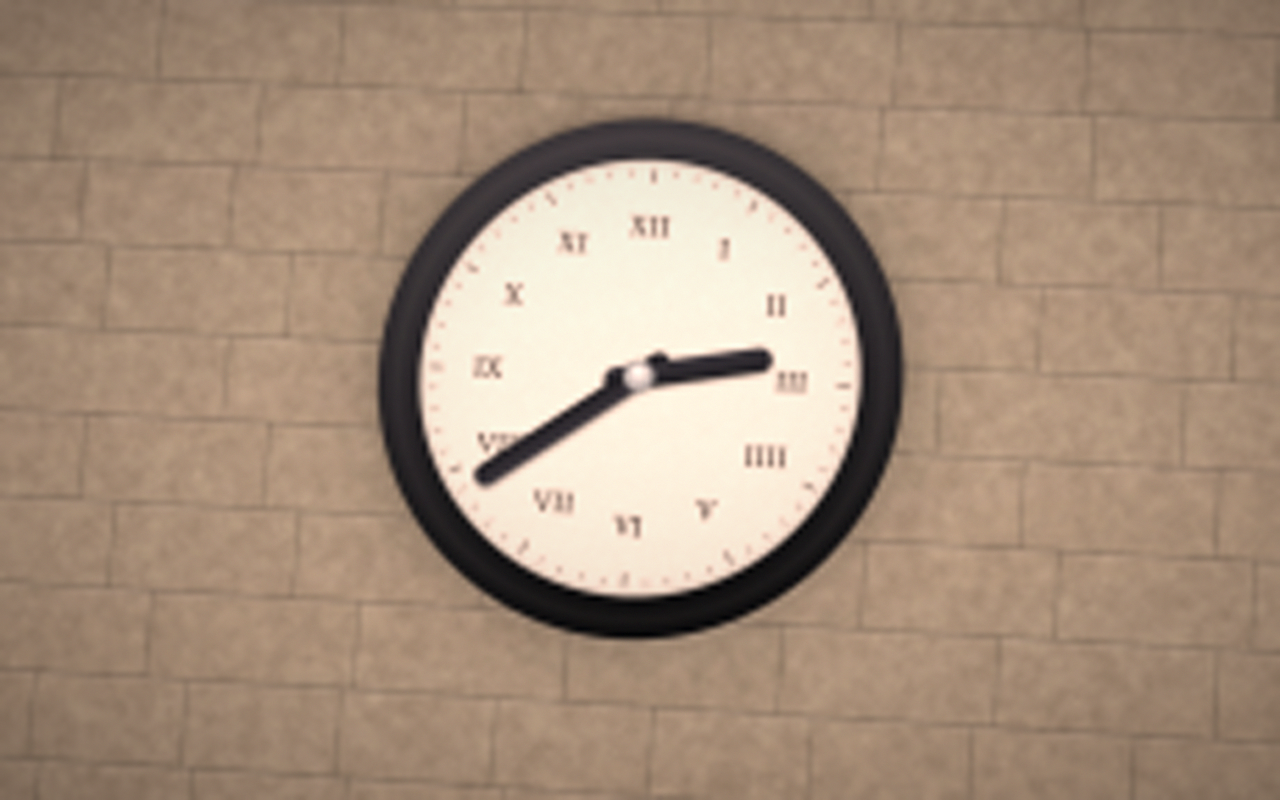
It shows h=2 m=39
